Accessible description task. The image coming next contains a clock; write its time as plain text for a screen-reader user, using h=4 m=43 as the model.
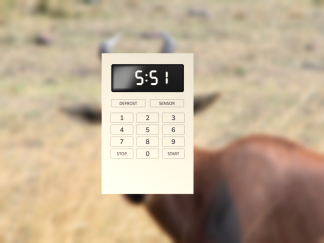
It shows h=5 m=51
